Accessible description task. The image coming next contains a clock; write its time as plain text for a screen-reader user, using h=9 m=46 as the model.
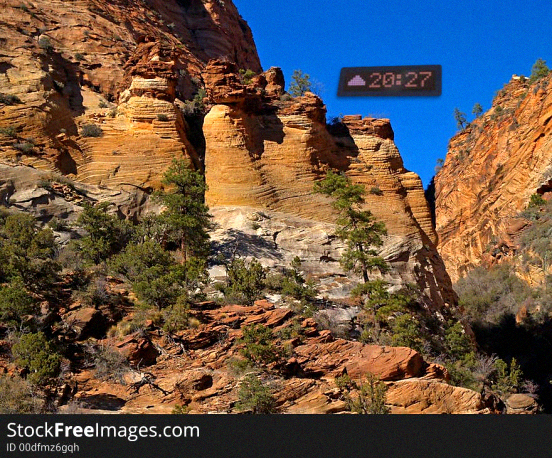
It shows h=20 m=27
